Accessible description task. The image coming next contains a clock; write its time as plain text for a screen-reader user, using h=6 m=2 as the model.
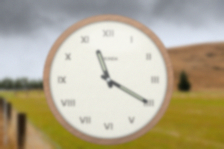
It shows h=11 m=20
